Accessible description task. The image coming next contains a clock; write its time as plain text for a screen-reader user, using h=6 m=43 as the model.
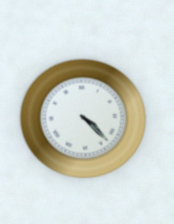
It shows h=4 m=23
